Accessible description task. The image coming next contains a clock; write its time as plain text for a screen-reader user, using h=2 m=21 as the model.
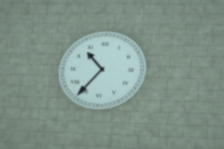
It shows h=10 m=36
